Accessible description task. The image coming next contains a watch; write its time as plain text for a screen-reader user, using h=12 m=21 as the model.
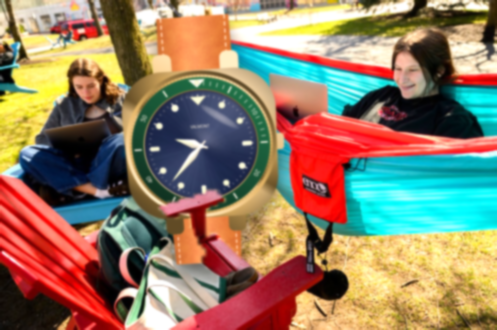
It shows h=9 m=37
